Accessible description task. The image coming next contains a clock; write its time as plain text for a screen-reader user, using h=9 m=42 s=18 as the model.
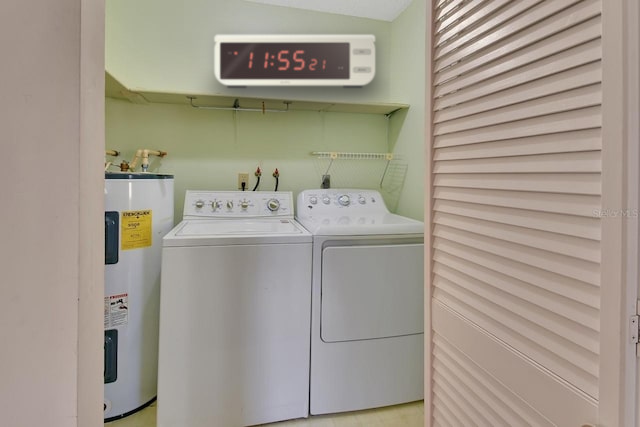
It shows h=11 m=55 s=21
